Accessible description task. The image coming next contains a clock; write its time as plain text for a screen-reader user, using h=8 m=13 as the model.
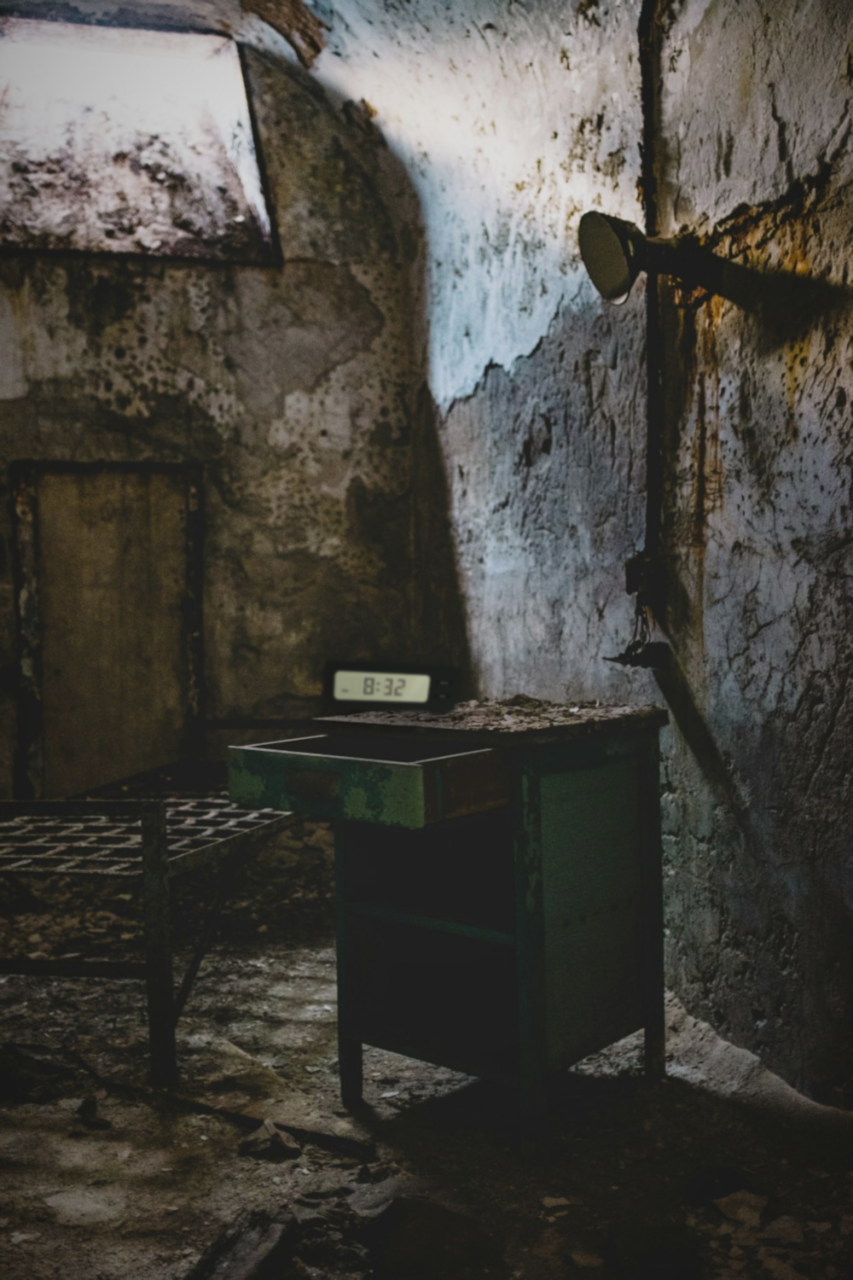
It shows h=8 m=32
